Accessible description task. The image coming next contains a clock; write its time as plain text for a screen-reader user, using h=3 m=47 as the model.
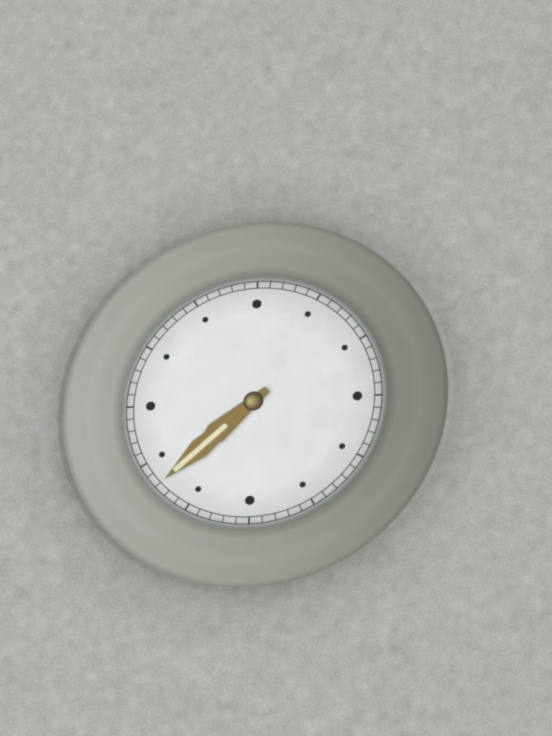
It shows h=7 m=38
